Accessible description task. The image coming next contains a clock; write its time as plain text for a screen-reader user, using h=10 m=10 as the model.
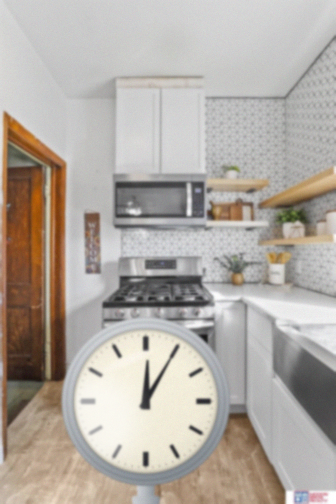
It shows h=12 m=5
